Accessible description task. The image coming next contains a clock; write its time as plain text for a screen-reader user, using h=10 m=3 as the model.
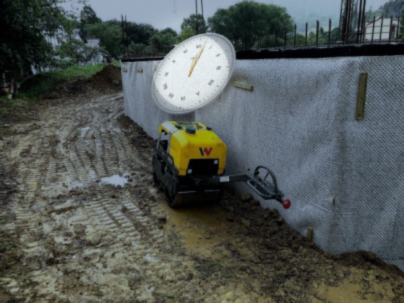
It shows h=12 m=2
